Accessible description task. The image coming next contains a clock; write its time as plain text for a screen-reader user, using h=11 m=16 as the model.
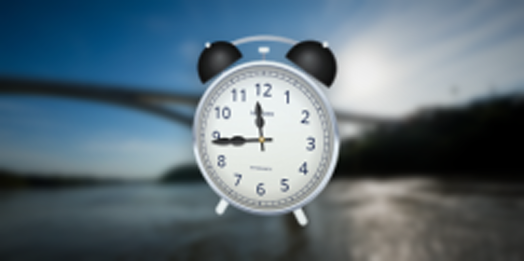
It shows h=11 m=44
